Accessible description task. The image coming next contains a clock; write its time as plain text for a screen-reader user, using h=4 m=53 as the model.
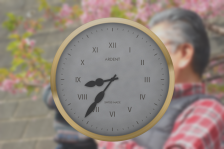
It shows h=8 m=36
